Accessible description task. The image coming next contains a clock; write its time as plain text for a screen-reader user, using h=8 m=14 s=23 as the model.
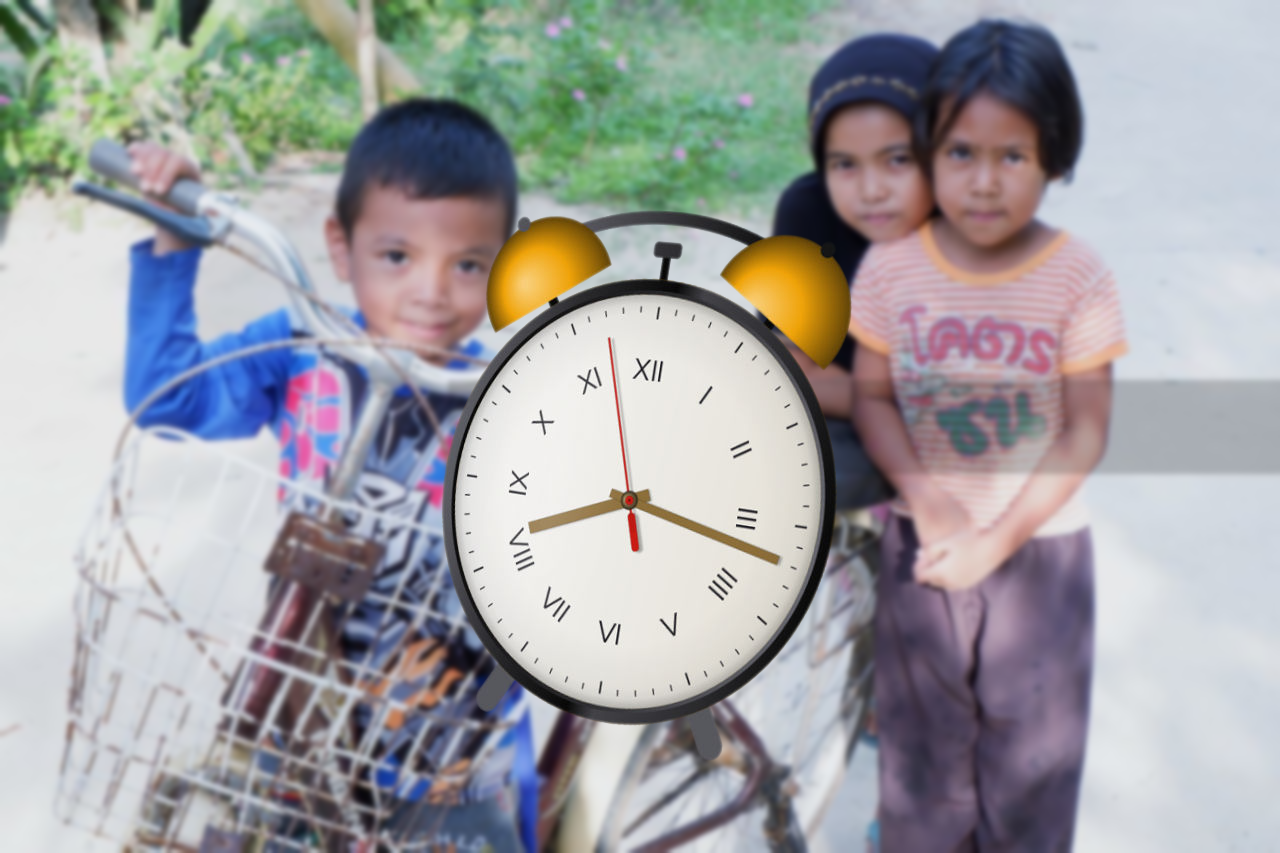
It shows h=8 m=16 s=57
